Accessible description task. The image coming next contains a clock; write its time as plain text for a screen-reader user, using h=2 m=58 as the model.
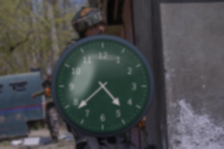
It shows h=4 m=38
